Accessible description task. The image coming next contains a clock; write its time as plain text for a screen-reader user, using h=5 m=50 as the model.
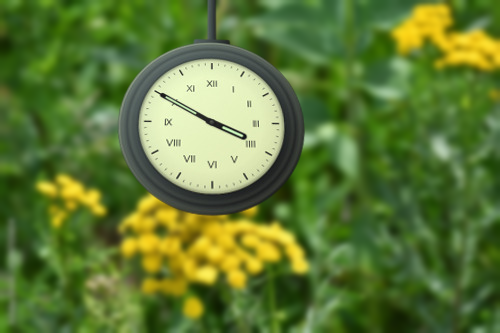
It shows h=3 m=50
